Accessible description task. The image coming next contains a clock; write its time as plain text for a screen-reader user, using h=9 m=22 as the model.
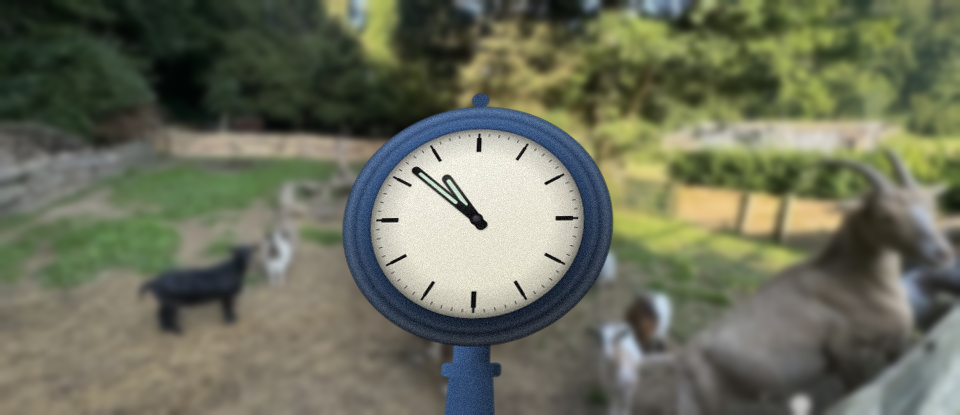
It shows h=10 m=52
